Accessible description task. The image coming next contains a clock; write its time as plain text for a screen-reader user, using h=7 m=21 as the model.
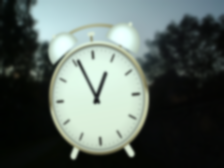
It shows h=12 m=56
